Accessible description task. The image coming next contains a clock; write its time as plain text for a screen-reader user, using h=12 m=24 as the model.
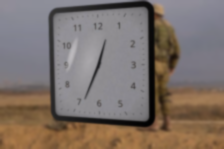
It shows h=12 m=34
